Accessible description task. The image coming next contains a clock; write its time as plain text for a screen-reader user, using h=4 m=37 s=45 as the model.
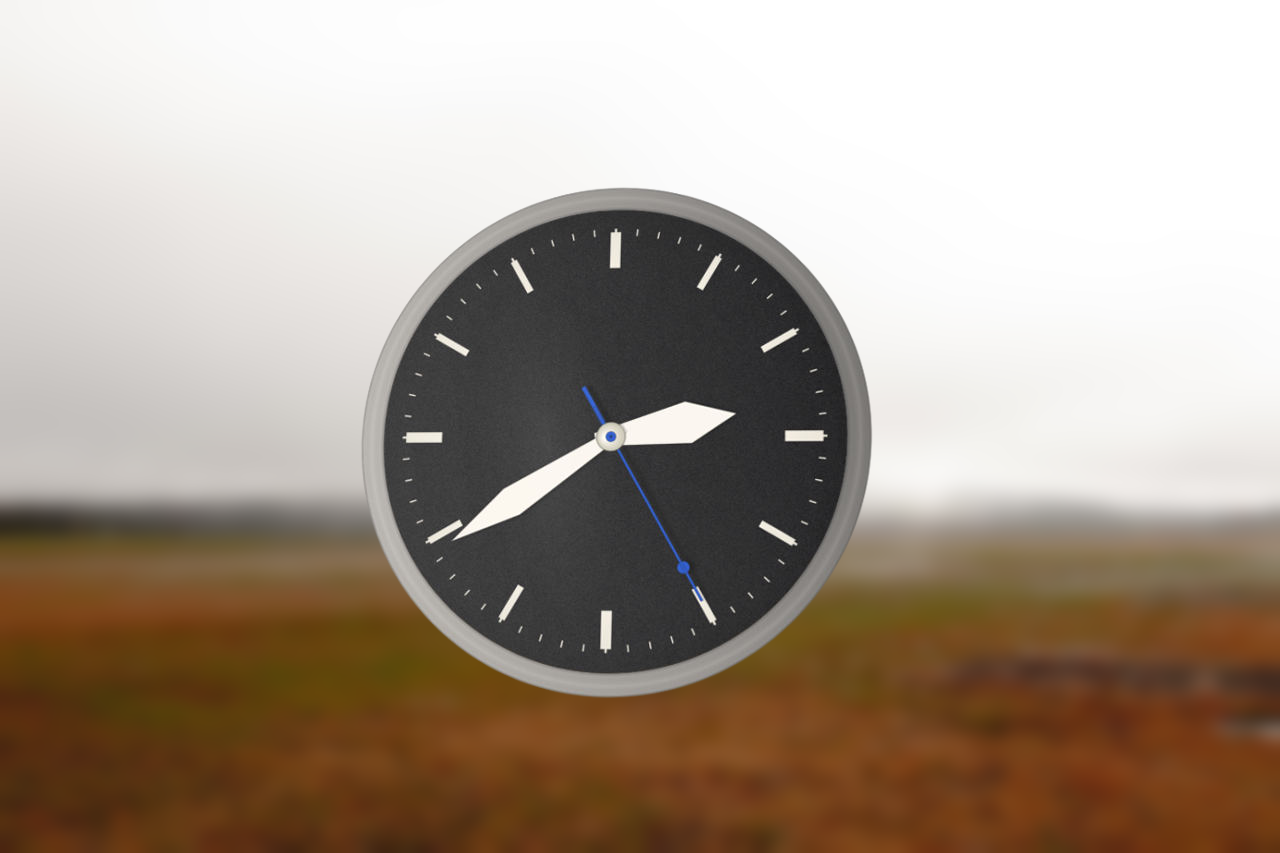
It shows h=2 m=39 s=25
